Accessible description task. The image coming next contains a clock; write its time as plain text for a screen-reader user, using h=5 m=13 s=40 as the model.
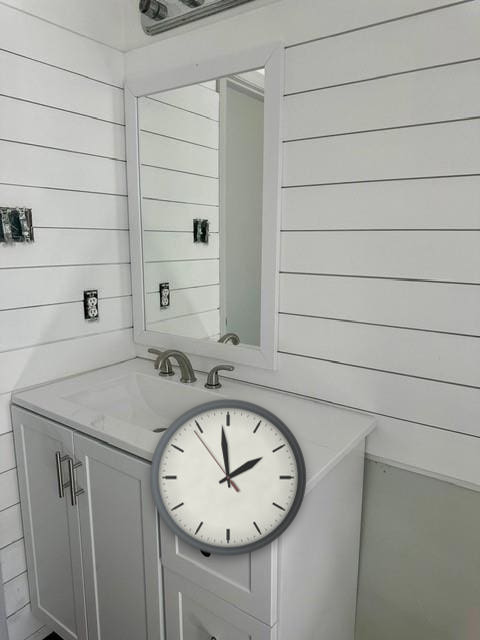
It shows h=1 m=58 s=54
